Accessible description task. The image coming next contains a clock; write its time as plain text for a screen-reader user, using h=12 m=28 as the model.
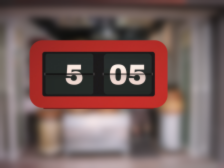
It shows h=5 m=5
